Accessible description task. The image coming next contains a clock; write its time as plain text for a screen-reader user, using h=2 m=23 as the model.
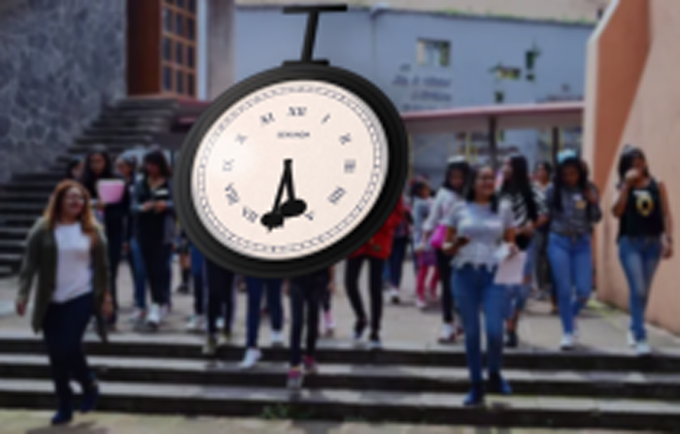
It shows h=5 m=31
